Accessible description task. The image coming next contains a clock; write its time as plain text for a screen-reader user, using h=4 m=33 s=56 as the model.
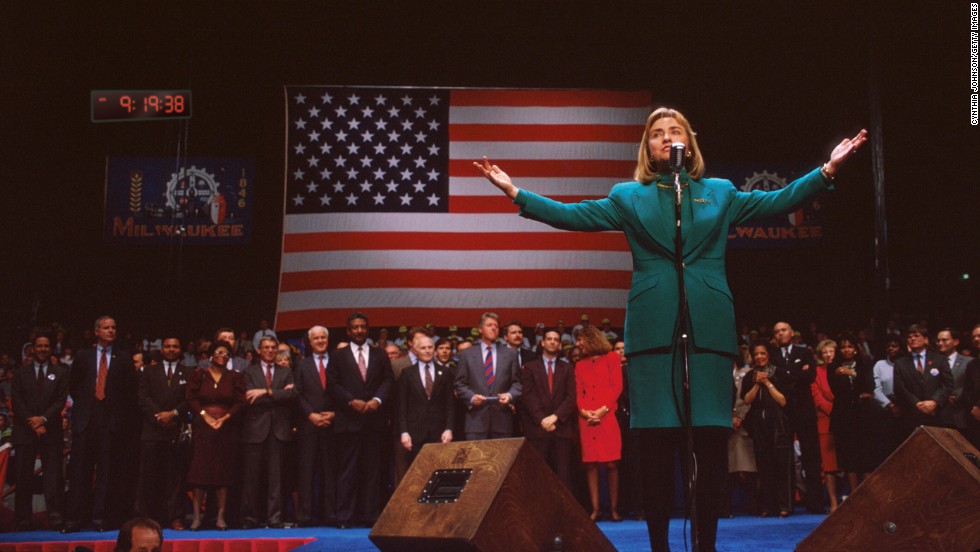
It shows h=9 m=19 s=38
